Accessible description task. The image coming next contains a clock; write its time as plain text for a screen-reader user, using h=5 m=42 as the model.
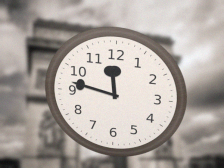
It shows h=11 m=47
